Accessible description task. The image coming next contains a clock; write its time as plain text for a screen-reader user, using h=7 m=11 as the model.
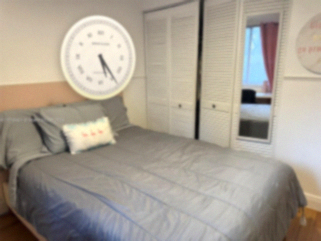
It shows h=5 m=24
